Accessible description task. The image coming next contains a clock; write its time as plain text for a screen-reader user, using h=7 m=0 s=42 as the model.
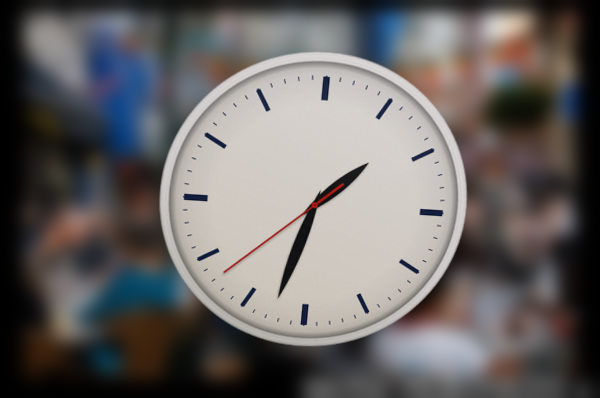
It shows h=1 m=32 s=38
